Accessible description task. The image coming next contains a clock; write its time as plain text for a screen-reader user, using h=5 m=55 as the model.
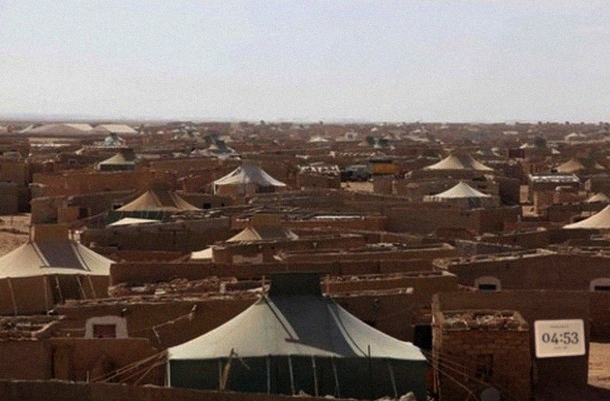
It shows h=4 m=53
